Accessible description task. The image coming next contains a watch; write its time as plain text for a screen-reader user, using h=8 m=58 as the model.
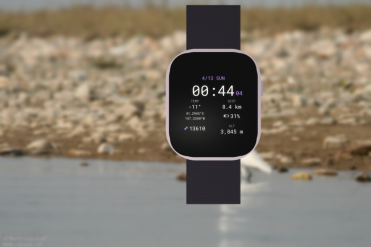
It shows h=0 m=44
